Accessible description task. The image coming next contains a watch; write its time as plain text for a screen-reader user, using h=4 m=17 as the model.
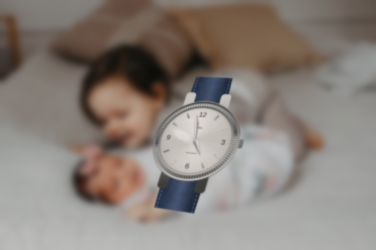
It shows h=4 m=58
